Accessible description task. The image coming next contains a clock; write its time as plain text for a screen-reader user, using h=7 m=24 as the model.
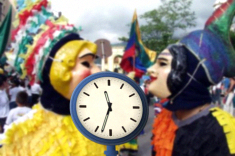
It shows h=11 m=33
